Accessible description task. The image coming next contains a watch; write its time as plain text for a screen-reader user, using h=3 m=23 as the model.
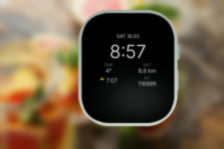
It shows h=8 m=57
